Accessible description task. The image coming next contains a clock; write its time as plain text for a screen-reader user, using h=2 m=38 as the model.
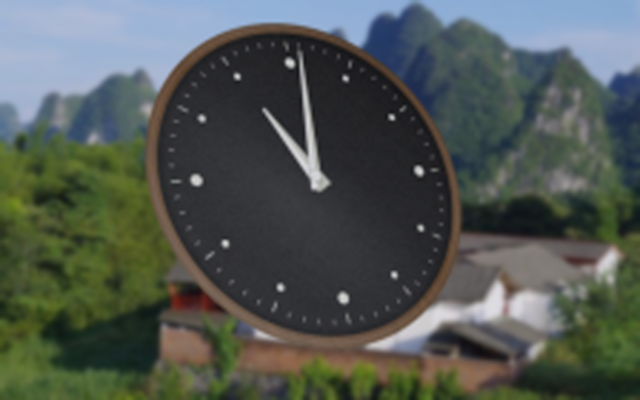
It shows h=11 m=1
